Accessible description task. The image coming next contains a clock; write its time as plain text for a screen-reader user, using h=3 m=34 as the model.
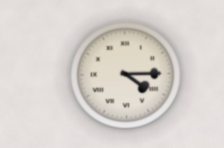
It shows h=4 m=15
